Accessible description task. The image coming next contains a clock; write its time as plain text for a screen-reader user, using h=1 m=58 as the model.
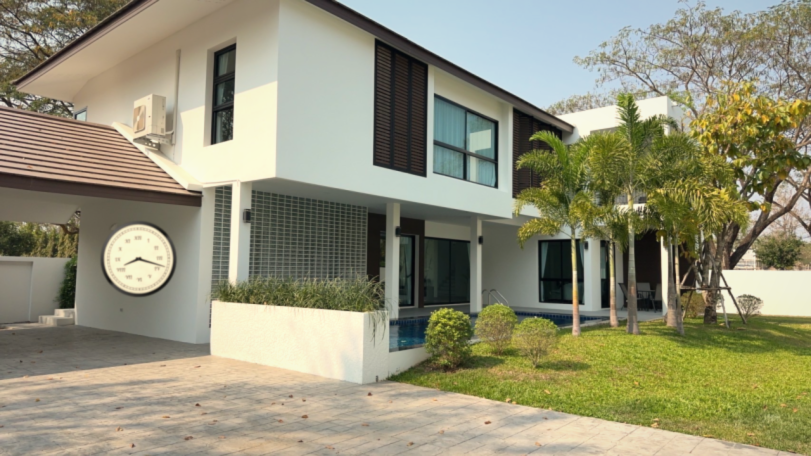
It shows h=8 m=18
